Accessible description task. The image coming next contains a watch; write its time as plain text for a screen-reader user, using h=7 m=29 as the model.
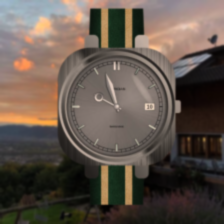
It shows h=9 m=57
